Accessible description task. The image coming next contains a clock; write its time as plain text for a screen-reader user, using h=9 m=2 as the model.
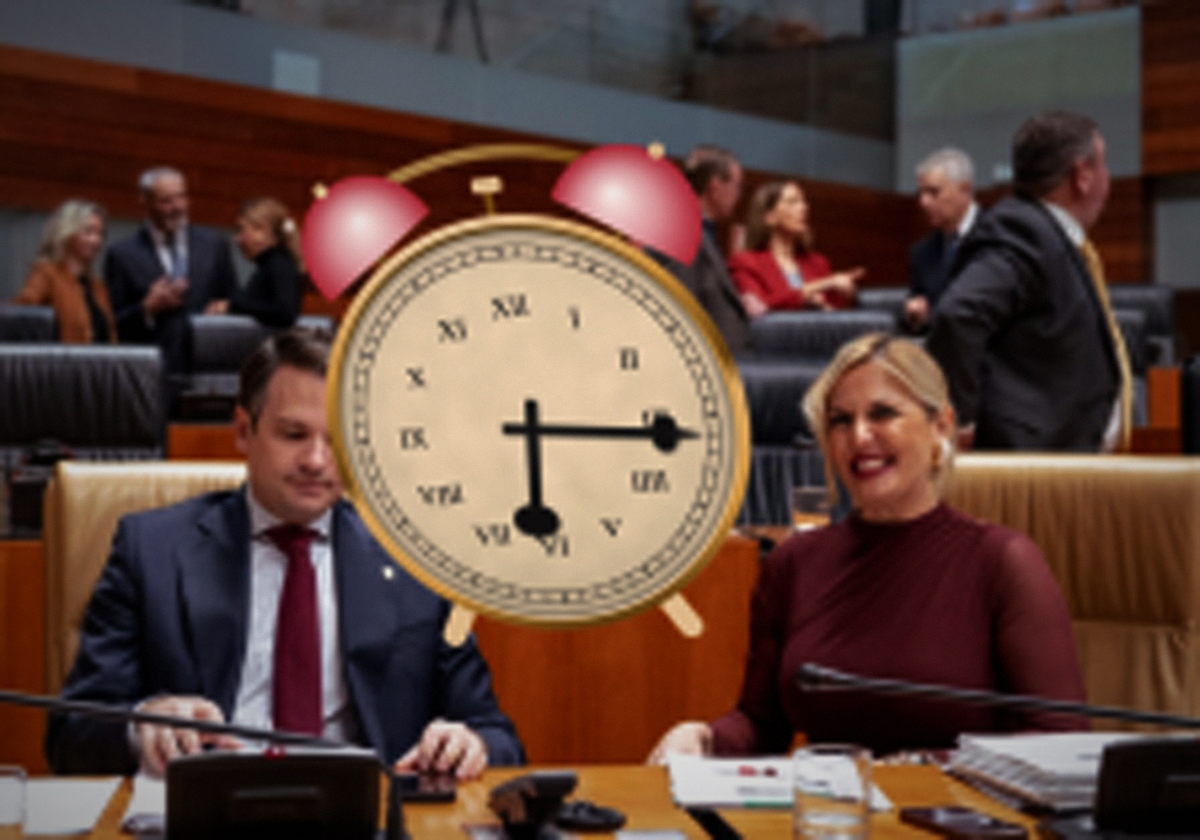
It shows h=6 m=16
